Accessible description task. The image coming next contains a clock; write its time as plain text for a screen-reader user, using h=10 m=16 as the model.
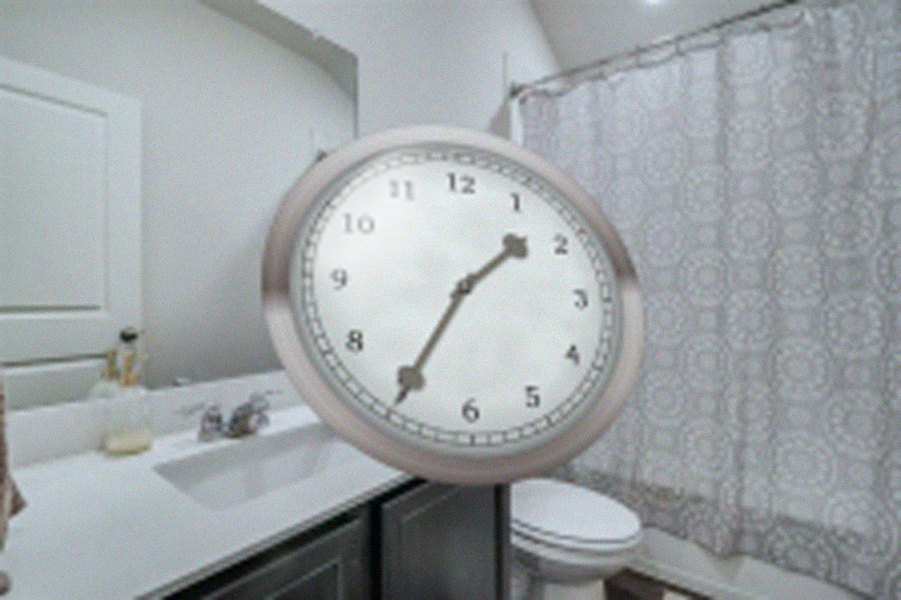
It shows h=1 m=35
